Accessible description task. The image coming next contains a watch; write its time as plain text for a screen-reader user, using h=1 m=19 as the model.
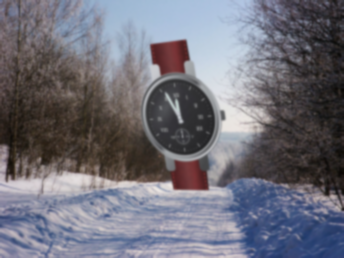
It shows h=11 m=56
